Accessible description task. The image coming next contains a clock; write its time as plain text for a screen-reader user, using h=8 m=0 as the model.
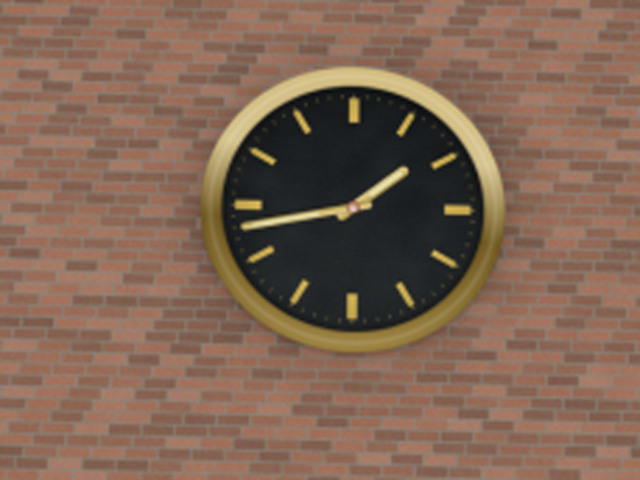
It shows h=1 m=43
